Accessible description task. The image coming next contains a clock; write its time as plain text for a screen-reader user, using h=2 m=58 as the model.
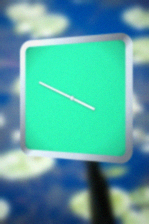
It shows h=3 m=49
